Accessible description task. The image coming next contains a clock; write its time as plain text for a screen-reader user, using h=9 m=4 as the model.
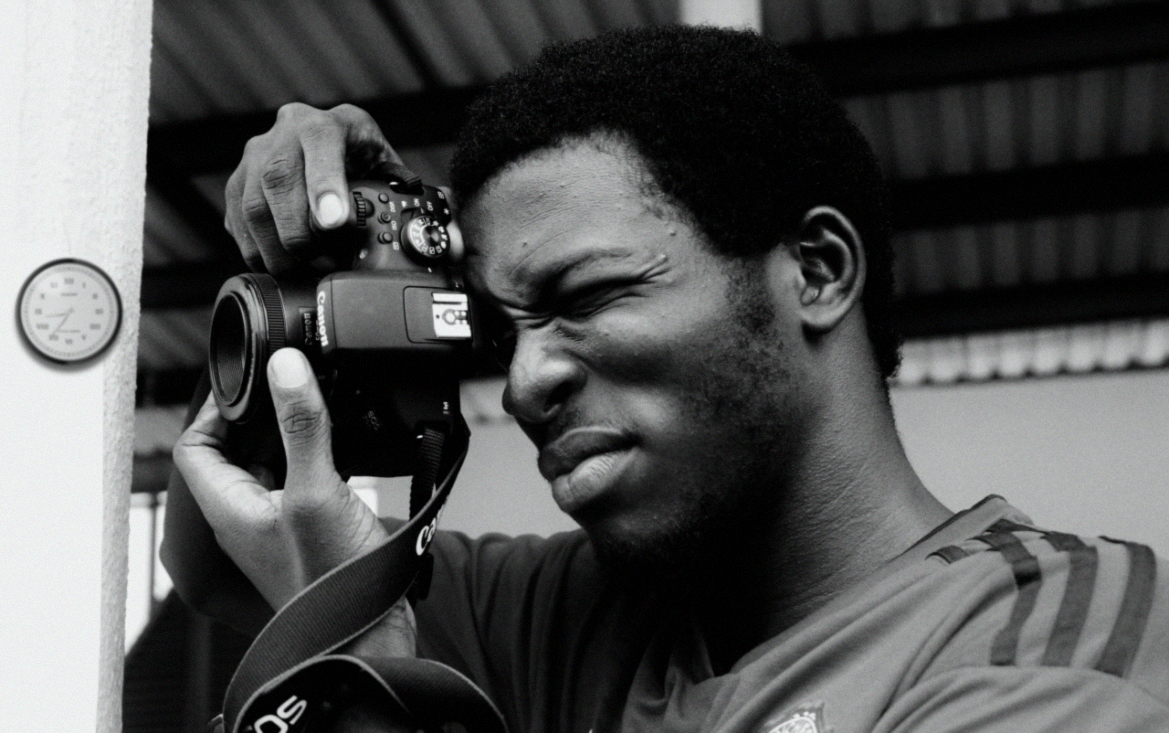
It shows h=8 m=36
